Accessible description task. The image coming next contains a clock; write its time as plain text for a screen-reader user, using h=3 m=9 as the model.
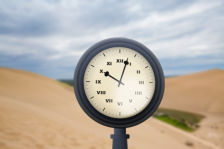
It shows h=10 m=3
